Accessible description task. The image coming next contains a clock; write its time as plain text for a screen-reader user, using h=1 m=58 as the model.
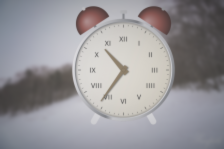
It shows h=10 m=36
